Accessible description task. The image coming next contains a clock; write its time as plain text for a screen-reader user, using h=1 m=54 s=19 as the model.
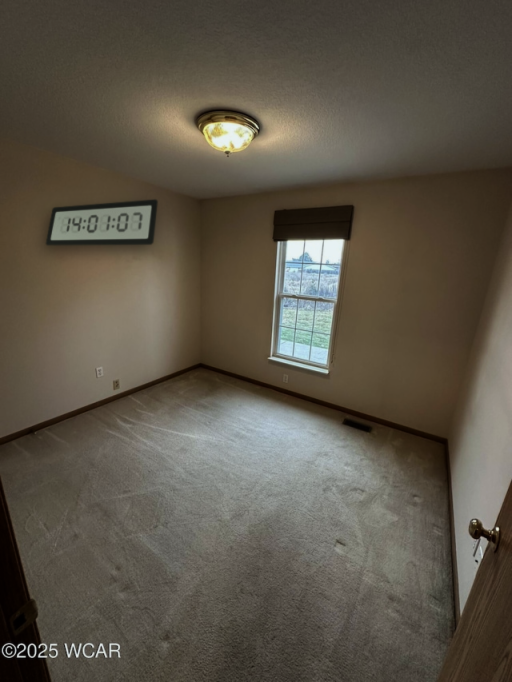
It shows h=14 m=1 s=7
